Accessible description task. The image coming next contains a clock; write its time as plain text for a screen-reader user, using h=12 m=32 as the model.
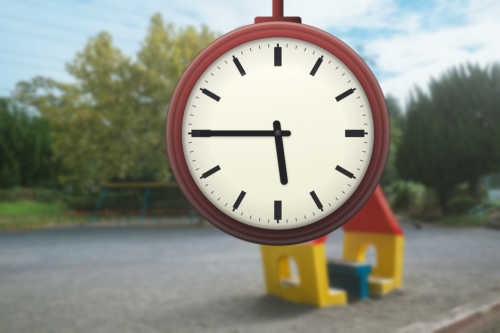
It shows h=5 m=45
